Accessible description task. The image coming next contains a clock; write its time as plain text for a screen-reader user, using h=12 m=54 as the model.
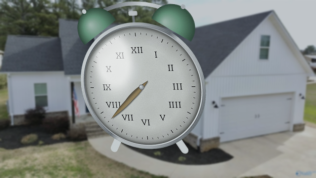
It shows h=7 m=38
